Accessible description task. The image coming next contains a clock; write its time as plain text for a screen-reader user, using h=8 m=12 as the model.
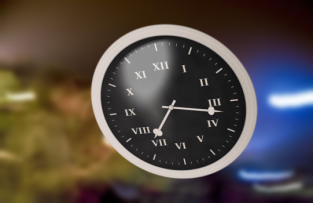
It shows h=7 m=17
